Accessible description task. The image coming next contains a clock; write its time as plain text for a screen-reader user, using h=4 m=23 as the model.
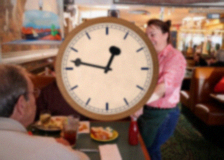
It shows h=12 m=47
